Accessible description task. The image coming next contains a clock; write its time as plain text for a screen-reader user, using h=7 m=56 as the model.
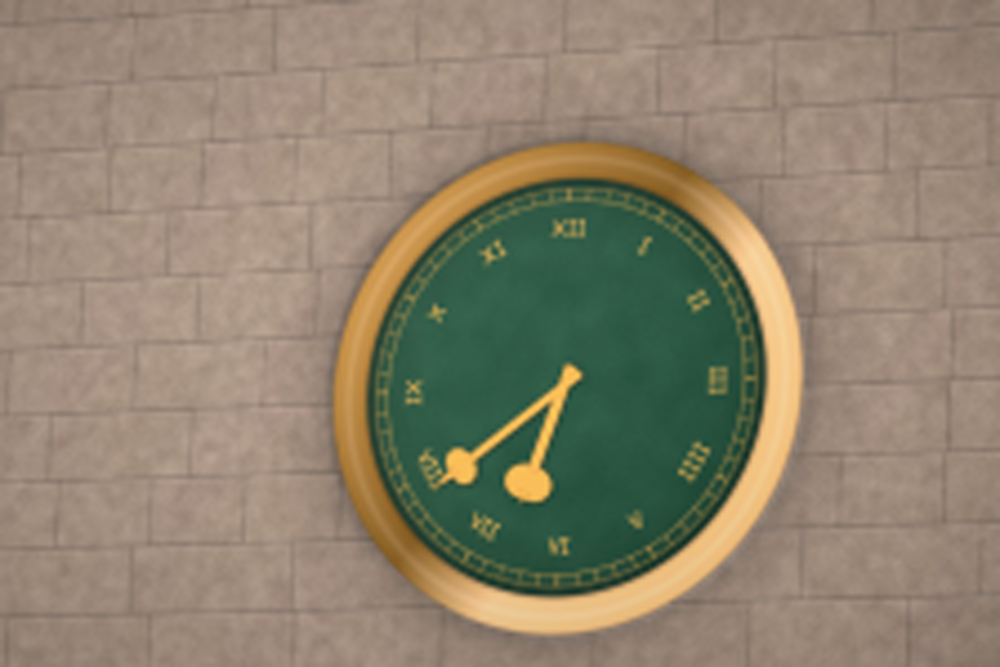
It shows h=6 m=39
